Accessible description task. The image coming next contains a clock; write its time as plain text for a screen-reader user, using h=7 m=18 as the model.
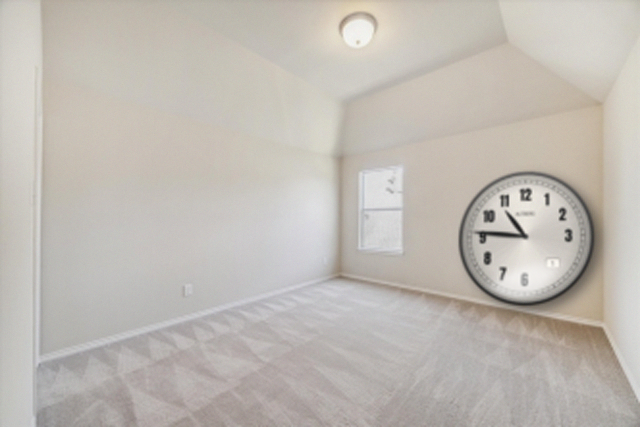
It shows h=10 m=46
